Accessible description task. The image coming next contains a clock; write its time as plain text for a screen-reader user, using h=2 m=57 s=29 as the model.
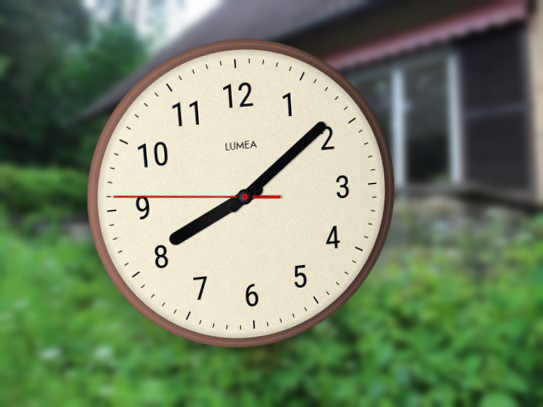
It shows h=8 m=8 s=46
